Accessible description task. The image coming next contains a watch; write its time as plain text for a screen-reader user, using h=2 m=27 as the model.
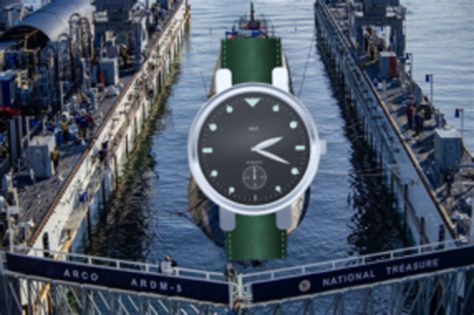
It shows h=2 m=19
